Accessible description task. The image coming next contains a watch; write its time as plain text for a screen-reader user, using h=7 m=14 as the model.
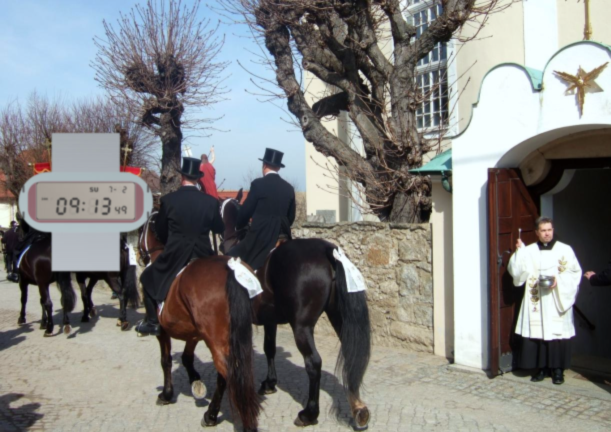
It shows h=9 m=13
